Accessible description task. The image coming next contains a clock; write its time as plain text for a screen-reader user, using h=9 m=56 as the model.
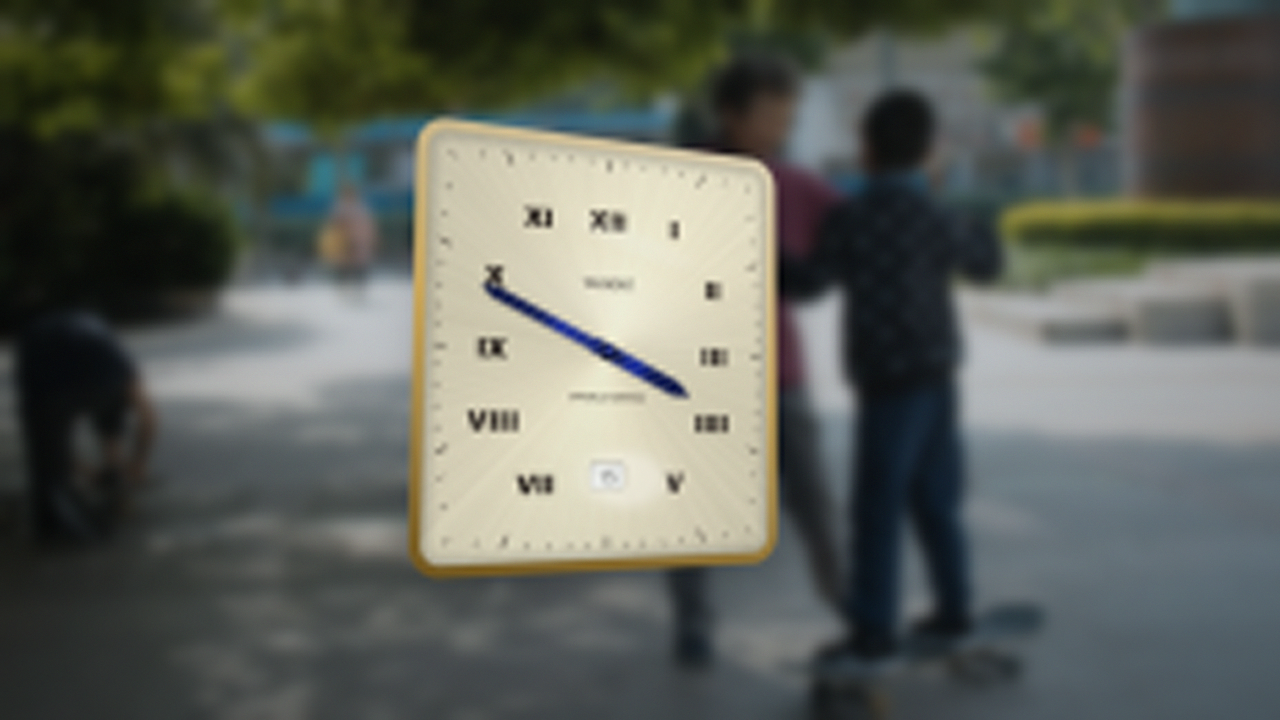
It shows h=3 m=49
